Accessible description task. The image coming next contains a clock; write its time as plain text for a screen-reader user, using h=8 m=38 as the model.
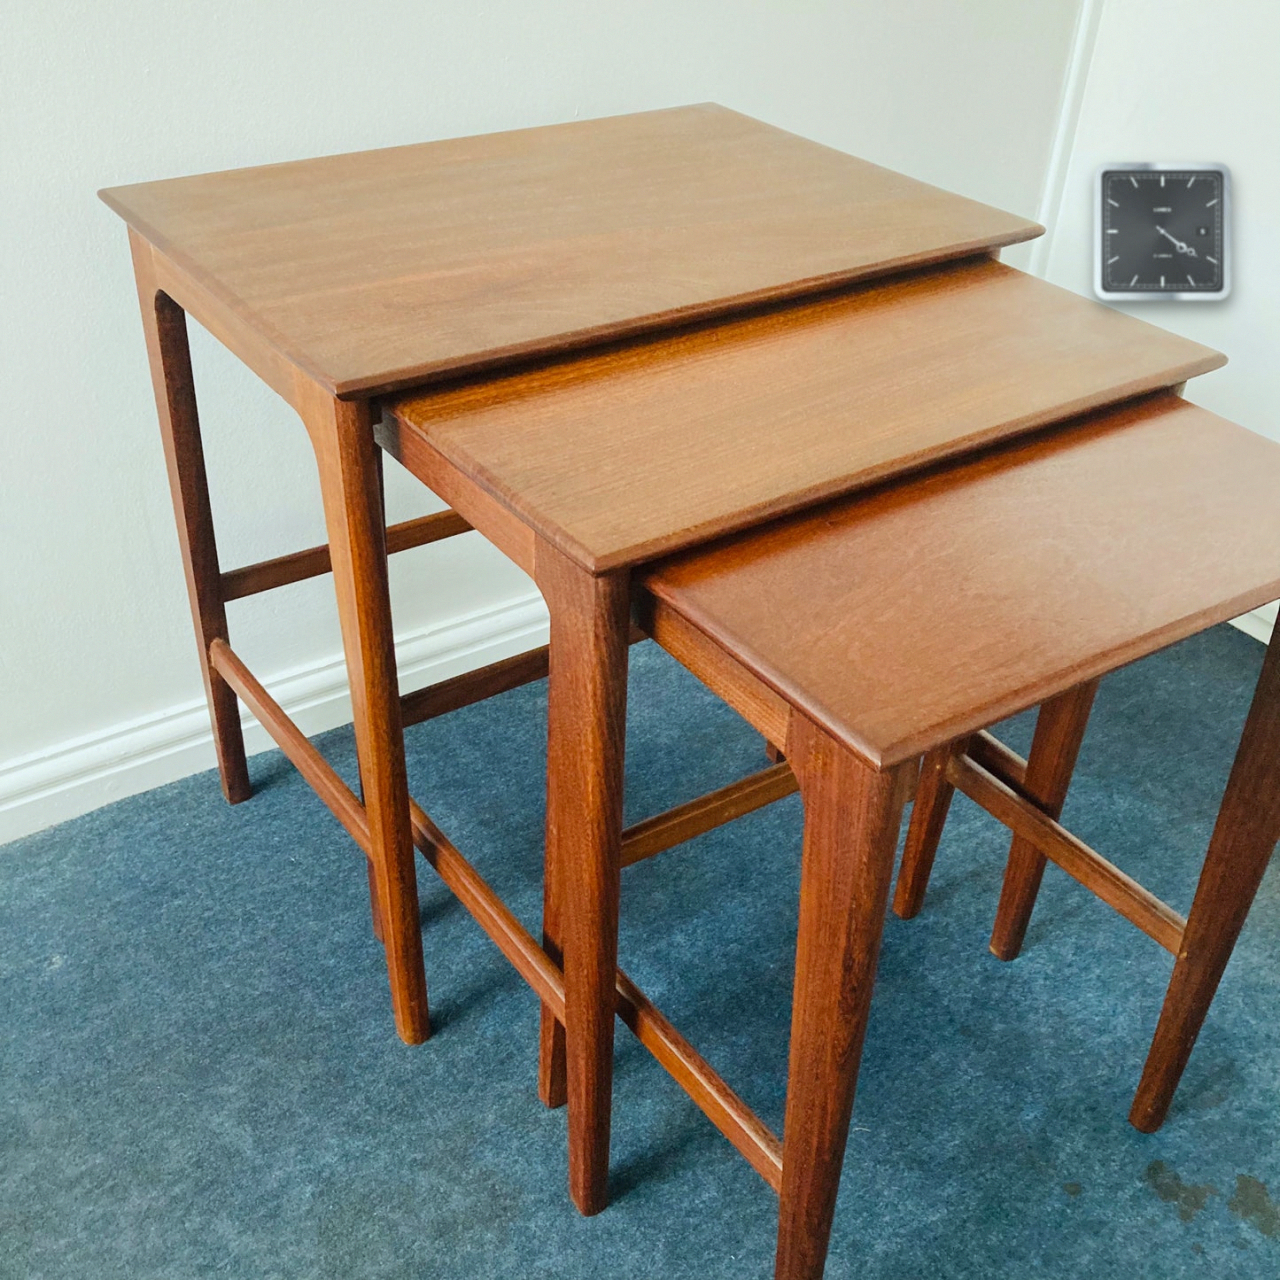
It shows h=4 m=21
